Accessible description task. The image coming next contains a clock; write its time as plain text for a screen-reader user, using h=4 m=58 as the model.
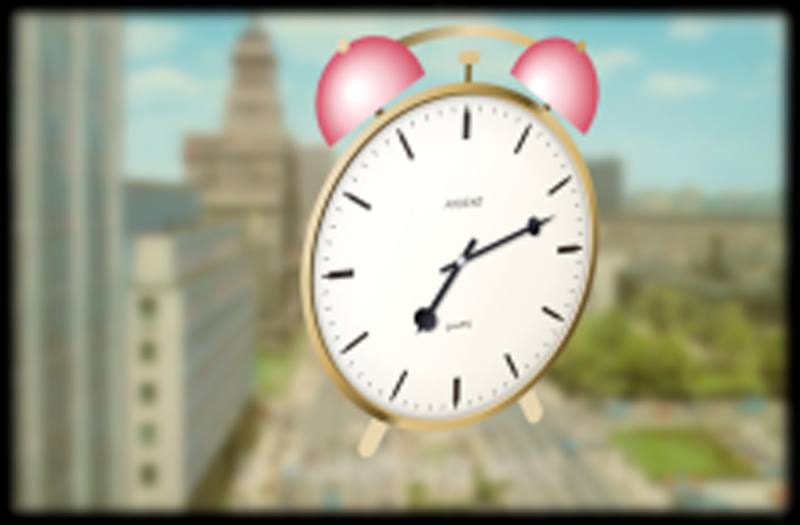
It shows h=7 m=12
